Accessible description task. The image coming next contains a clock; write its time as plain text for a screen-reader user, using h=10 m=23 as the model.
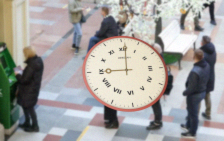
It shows h=9 m=1
